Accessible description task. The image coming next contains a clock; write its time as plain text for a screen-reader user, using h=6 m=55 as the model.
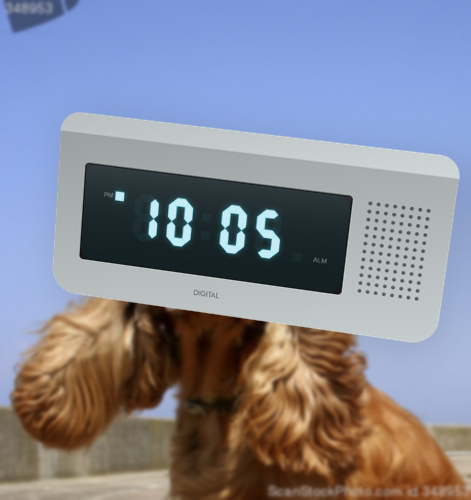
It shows h=10 m=5
